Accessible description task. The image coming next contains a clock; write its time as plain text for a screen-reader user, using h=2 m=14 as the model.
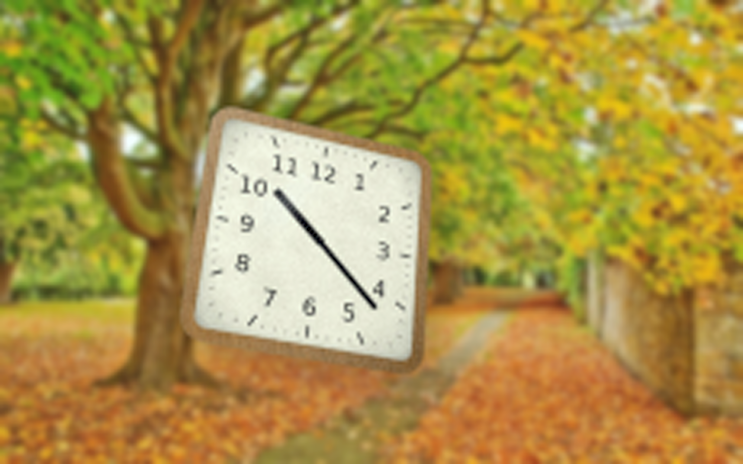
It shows h=10 m=22
